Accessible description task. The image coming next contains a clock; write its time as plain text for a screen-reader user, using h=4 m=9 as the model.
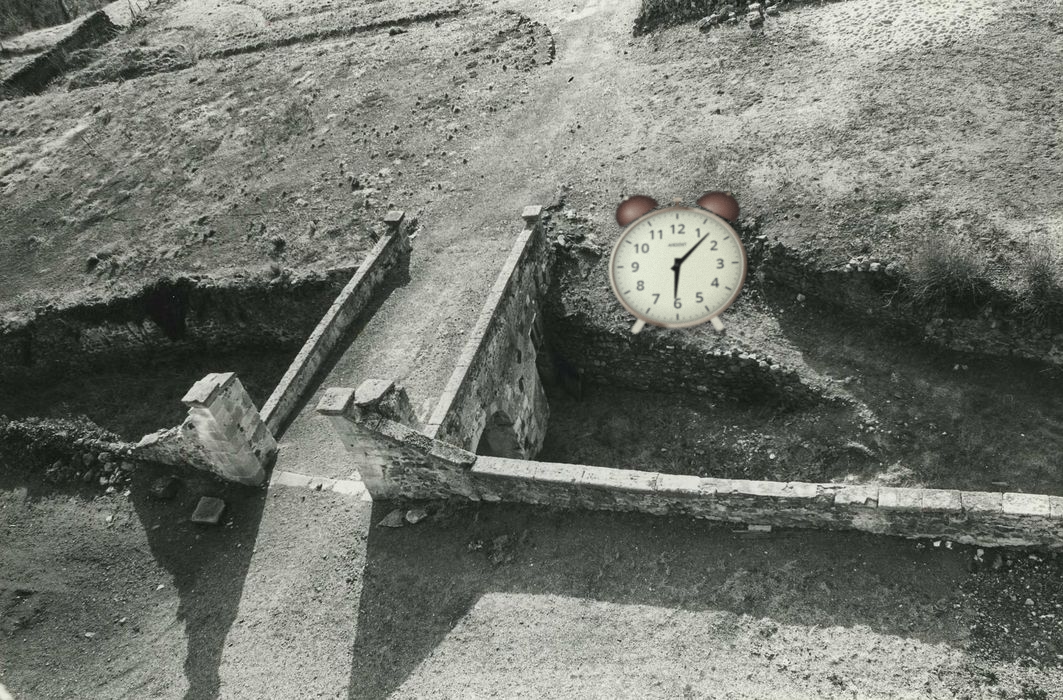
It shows h=6 m=7
